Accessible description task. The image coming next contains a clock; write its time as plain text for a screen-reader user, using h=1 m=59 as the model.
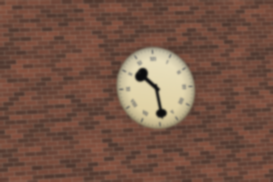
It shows h=10 m=29
